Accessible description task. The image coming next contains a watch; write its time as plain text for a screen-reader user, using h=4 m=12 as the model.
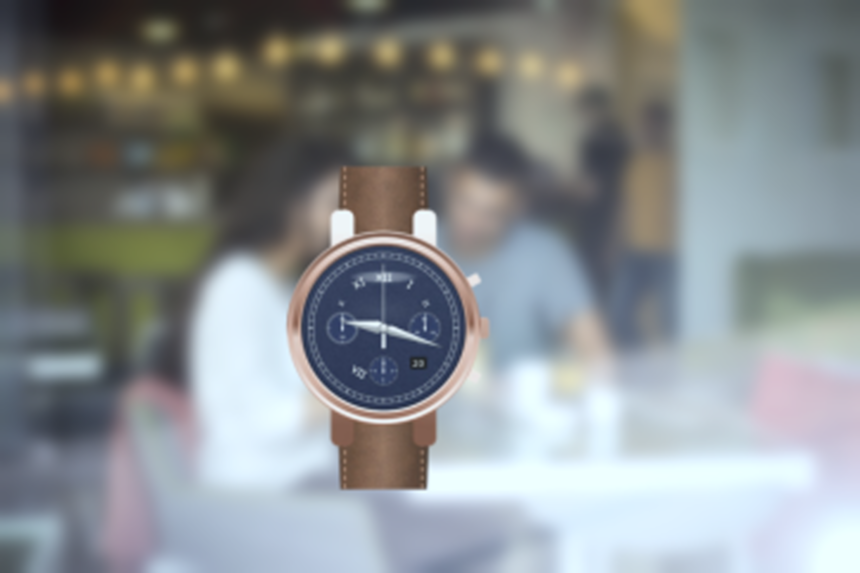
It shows h=9 m=18
